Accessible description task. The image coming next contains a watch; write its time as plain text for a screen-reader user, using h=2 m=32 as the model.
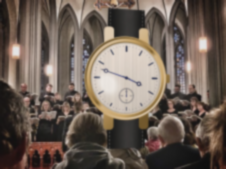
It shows h=3 m=48
